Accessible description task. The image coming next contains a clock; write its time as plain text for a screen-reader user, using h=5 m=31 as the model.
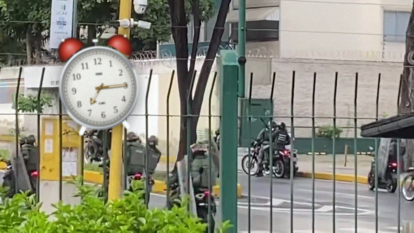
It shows h=7 m=15
